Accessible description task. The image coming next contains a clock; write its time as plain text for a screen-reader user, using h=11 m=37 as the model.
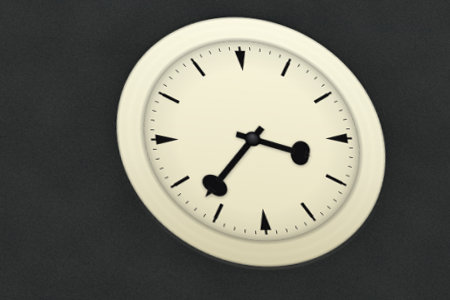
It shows h=3 m=37
